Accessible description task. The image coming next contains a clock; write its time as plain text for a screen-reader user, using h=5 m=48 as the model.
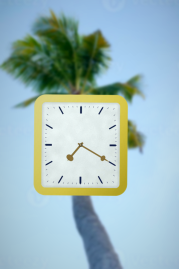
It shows h=7 m=20
